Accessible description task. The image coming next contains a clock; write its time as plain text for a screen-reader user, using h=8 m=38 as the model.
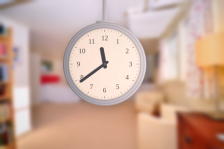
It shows h=11 m=39
